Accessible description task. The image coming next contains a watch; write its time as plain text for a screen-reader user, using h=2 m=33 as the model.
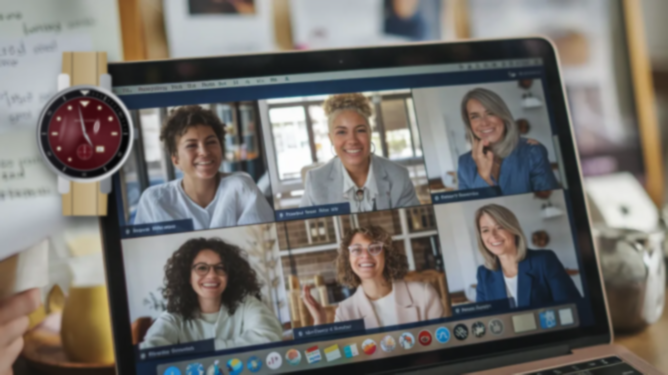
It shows h=4 m=58
